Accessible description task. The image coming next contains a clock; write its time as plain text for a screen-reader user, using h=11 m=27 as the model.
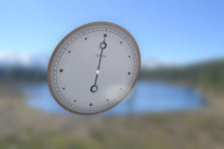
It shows h=6 m=0
